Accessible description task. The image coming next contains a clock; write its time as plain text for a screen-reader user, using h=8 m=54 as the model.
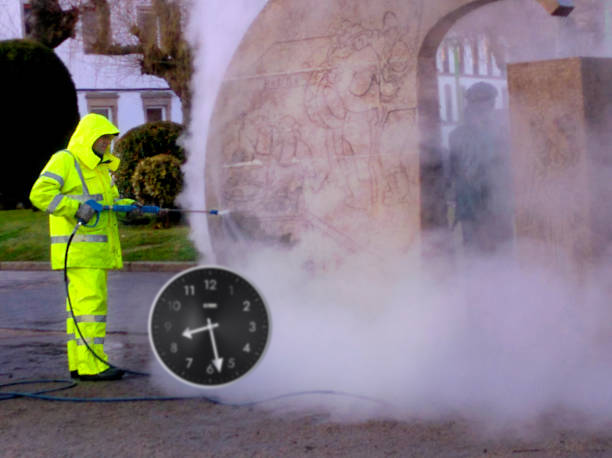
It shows h=8 m=28
